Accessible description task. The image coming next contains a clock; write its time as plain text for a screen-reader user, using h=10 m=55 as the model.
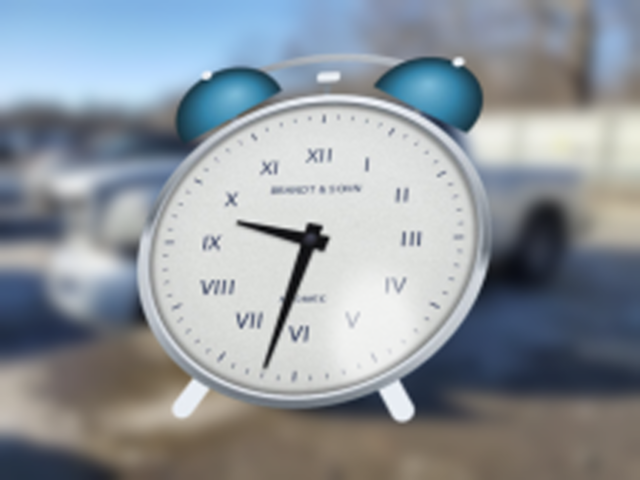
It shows h=9 m=32
